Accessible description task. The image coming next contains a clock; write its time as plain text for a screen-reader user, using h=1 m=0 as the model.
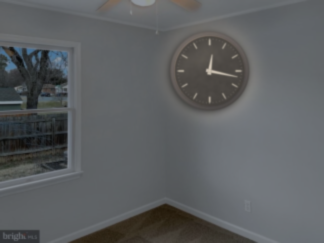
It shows h=12 m=17
